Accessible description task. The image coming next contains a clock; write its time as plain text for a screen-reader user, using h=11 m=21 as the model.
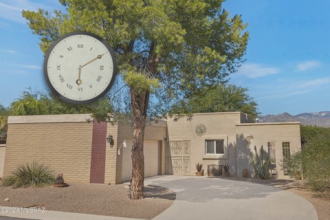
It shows h=6 m=10
